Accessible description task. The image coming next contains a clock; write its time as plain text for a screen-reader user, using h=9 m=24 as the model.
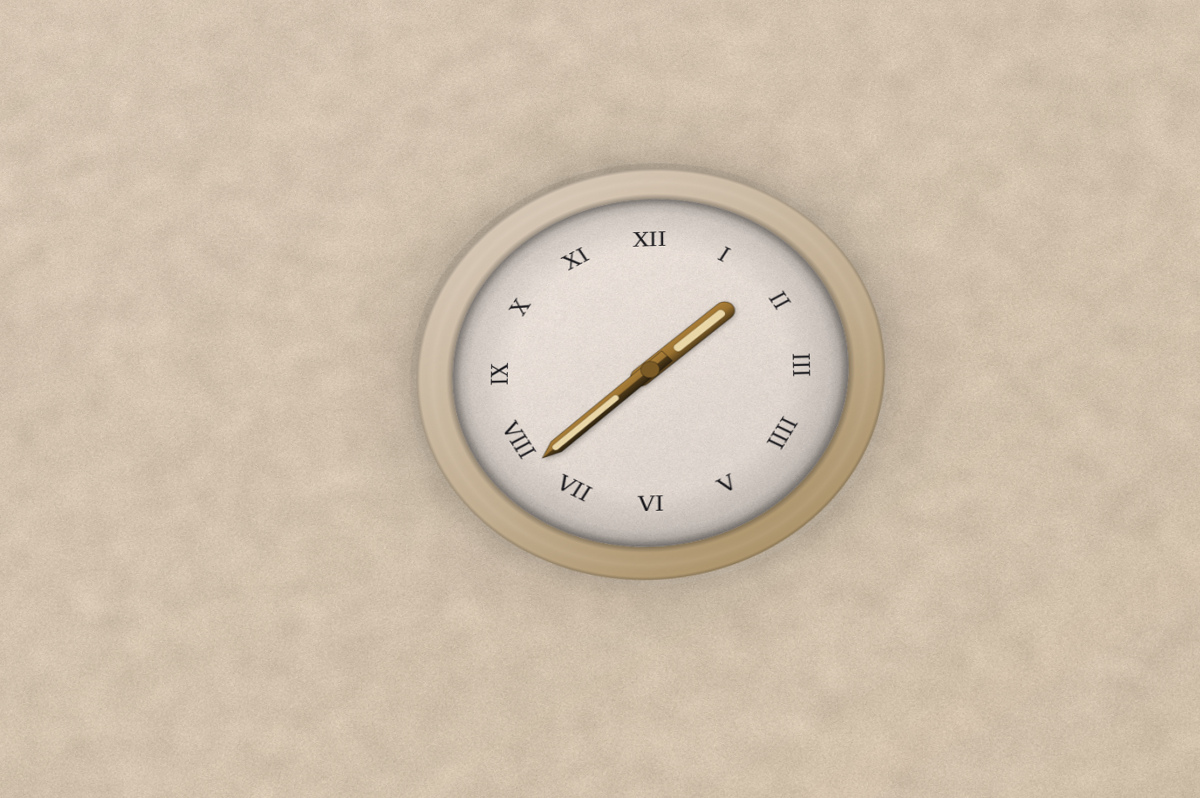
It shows h=1 m=38
